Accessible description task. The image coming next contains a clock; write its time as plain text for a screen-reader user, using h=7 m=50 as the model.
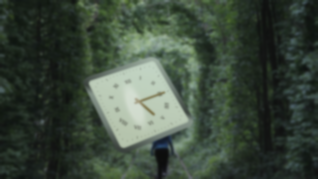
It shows h=5 m=15
